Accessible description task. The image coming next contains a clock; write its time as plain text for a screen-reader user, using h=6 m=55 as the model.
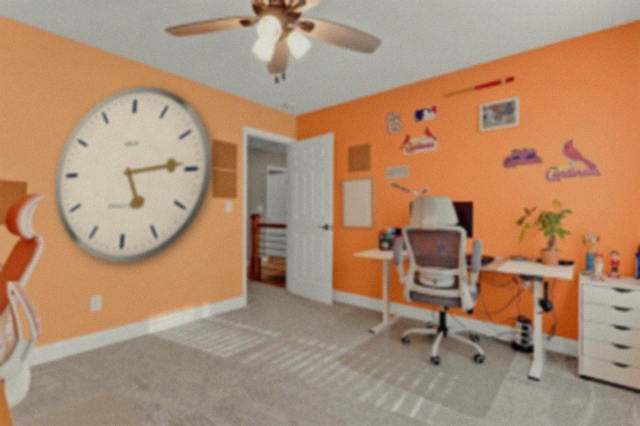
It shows h=5 m=14
